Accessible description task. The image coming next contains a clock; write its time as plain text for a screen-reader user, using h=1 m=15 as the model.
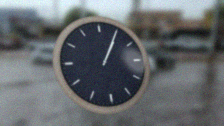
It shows h=1 m=5
